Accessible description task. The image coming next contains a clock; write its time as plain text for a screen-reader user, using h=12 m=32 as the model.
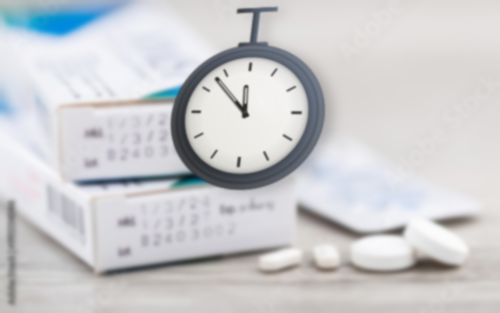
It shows h=11 m=53
